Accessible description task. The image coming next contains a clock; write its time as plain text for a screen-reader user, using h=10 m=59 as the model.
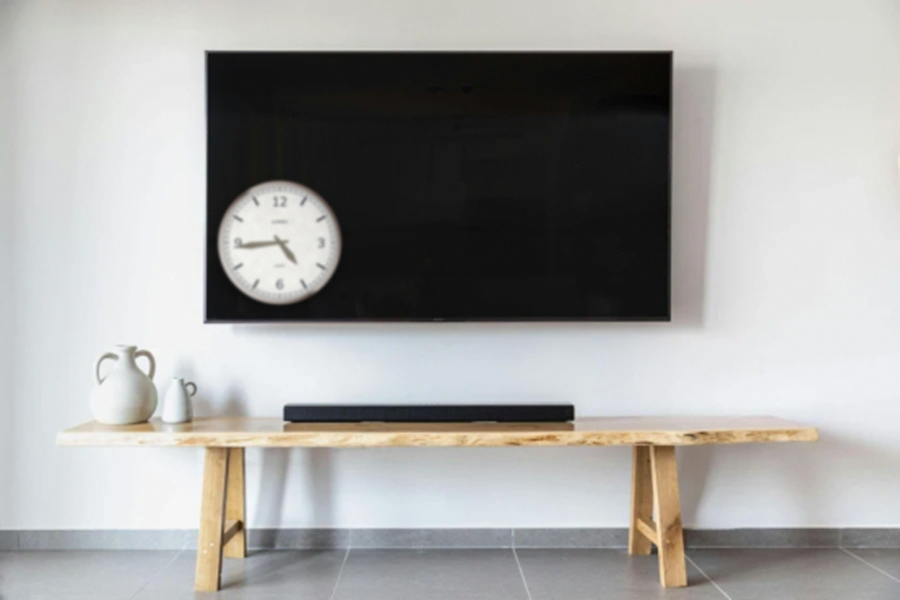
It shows h=4 m=44
